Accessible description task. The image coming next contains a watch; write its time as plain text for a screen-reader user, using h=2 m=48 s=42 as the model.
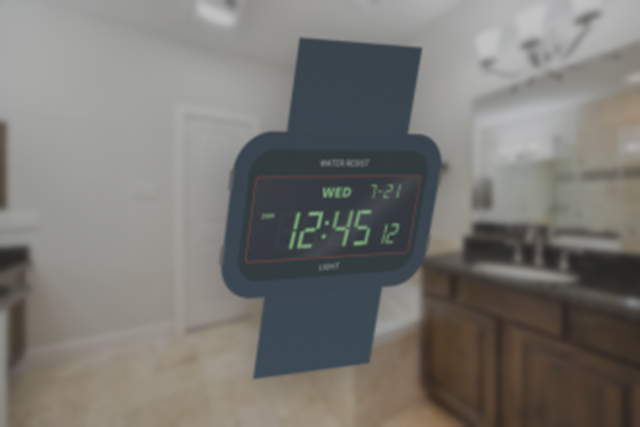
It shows h=12 m=45 s=12
